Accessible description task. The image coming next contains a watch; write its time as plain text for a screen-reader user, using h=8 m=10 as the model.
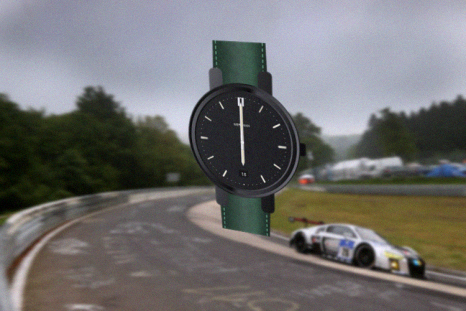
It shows h=6 m=0
